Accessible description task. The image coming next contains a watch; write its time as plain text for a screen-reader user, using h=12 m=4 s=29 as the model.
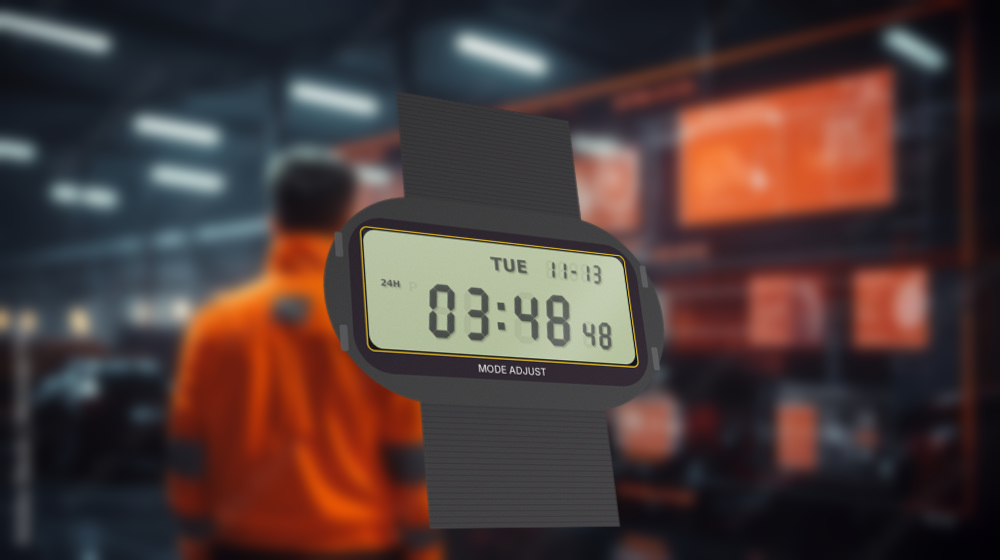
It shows h=3 m=48 s=48
